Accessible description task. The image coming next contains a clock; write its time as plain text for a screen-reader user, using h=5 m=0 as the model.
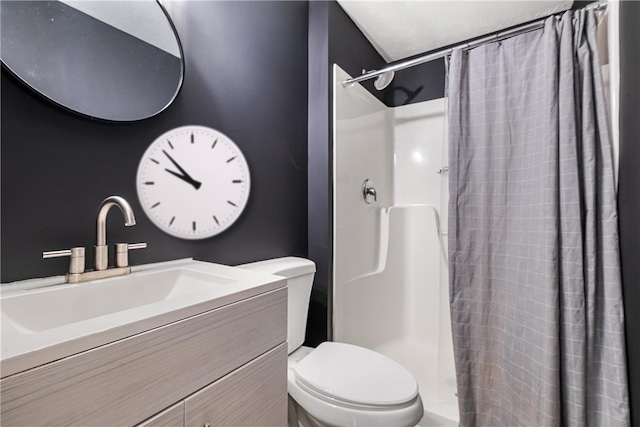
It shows h=9 m=53
